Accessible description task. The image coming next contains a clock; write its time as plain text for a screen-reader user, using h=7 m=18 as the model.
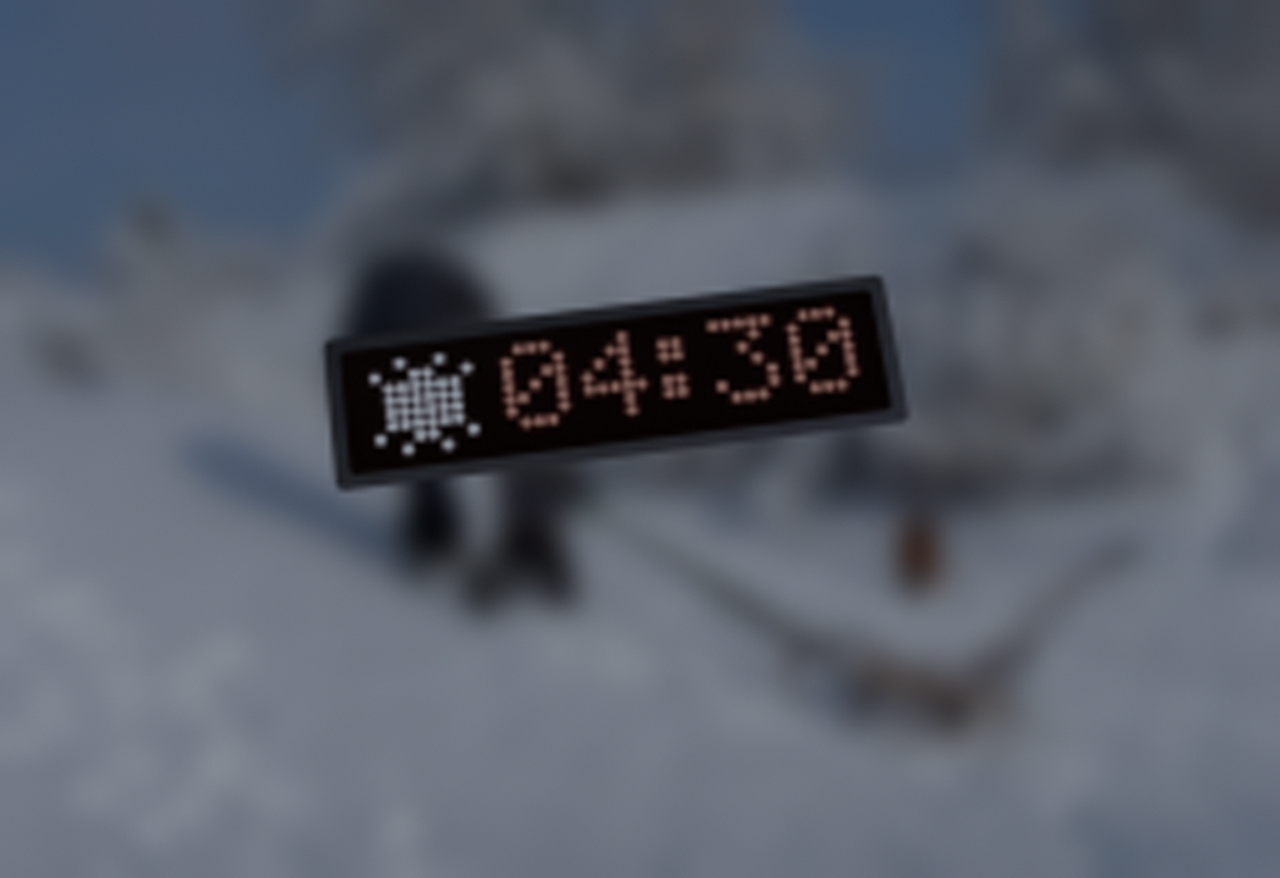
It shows h=4 m=30
